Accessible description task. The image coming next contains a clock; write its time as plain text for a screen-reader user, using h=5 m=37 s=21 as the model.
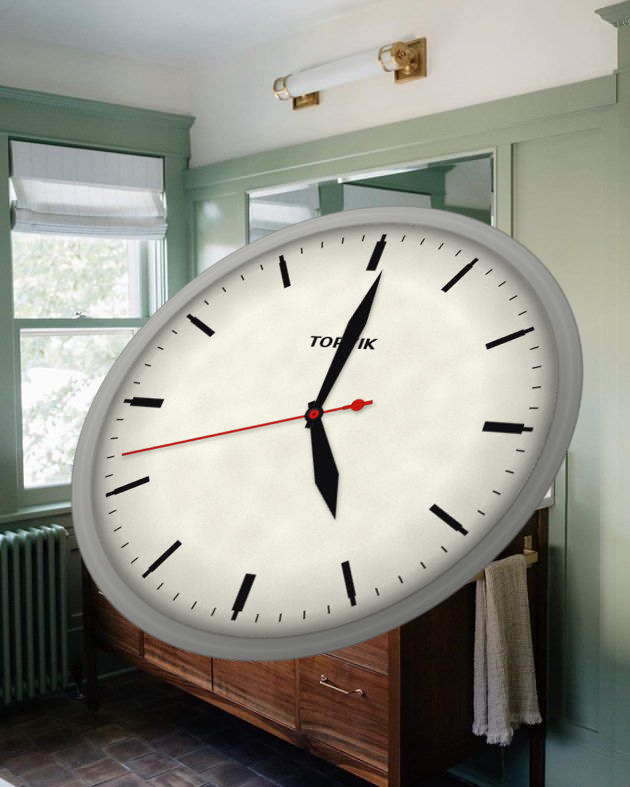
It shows h=5 m=0 s=42
